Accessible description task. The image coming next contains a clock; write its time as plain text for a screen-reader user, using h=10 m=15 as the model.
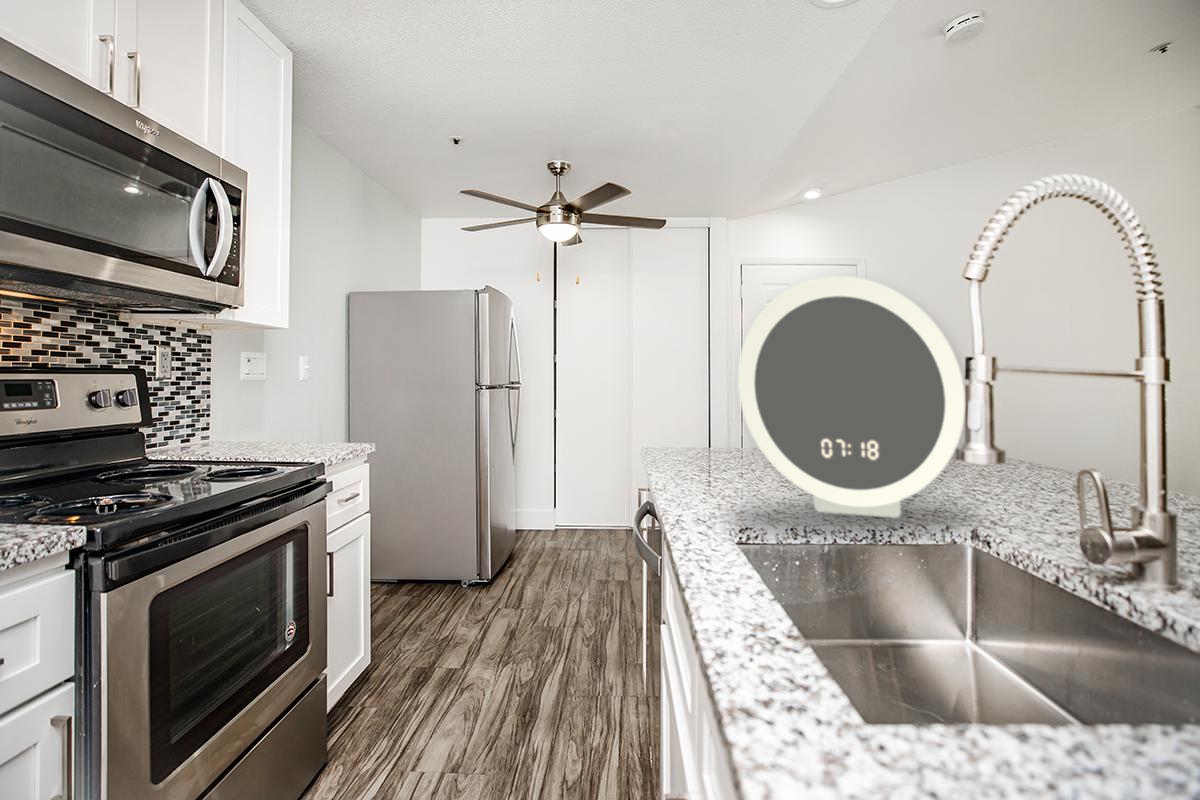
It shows h=7 m=18
